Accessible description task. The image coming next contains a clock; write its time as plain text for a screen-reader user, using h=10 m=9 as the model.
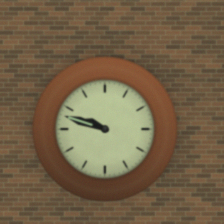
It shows h=9 m=48
